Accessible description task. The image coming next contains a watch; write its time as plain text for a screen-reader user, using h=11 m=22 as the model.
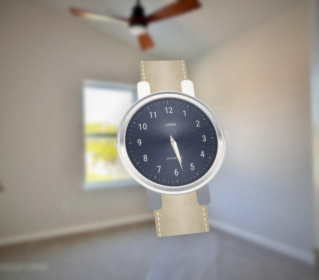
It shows h=5 m=28
